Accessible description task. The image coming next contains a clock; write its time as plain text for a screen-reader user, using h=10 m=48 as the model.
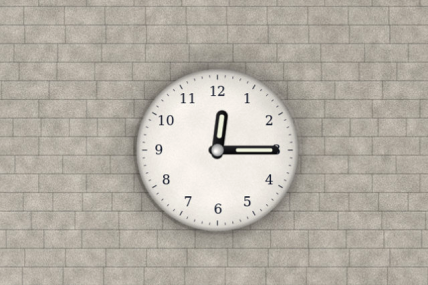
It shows h=12 m=15
